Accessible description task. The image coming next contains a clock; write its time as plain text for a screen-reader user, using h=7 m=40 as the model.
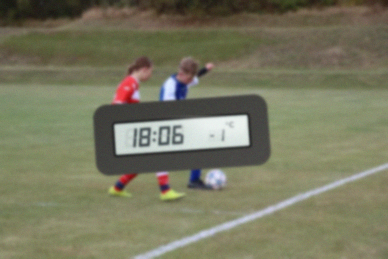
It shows h=18 m=6
